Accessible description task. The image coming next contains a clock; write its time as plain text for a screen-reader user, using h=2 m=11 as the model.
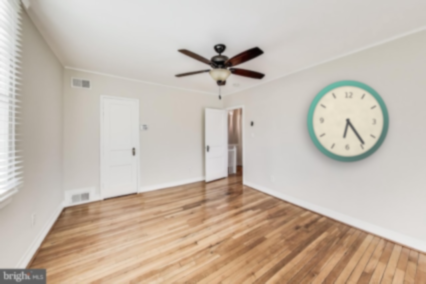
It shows h=6 m=24
